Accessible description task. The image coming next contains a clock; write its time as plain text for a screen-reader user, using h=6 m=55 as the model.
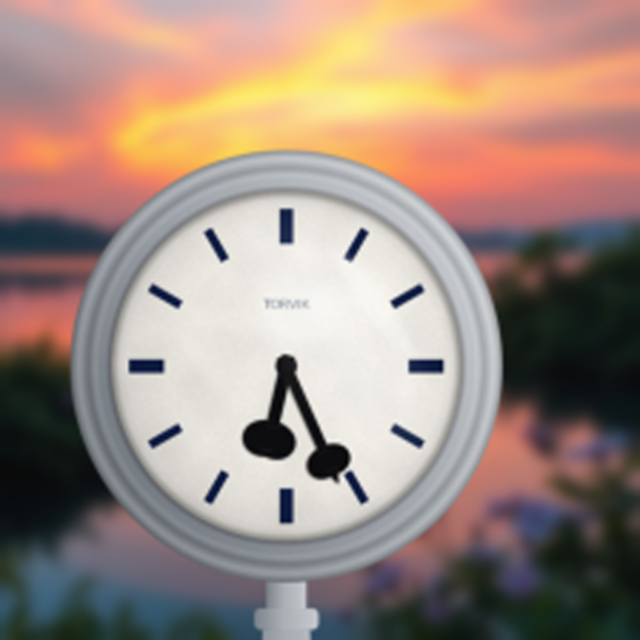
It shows h=6 m=26
